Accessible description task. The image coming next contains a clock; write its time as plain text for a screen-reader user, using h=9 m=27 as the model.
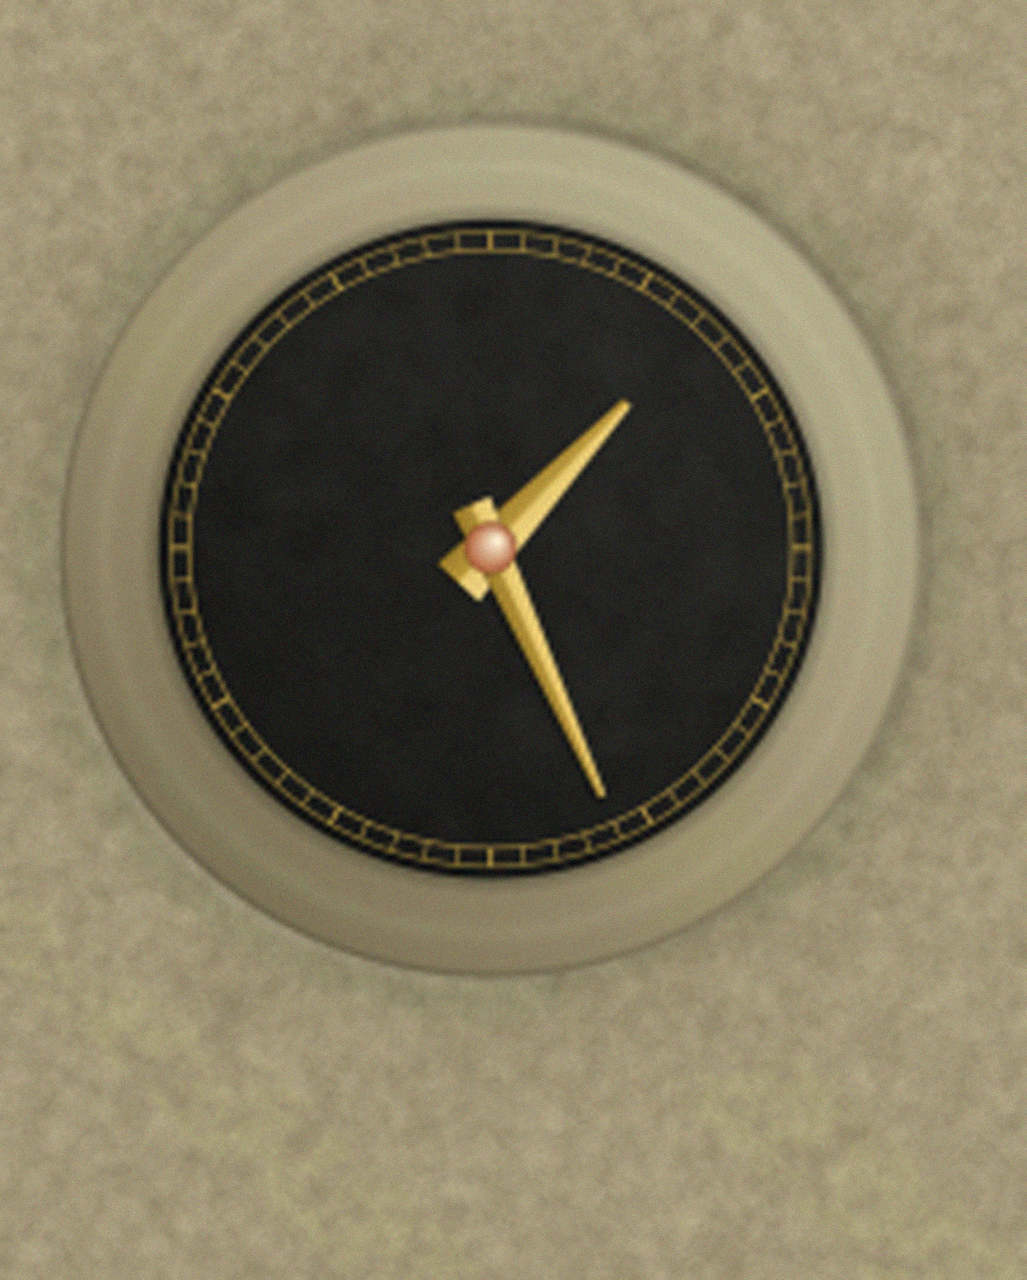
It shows h=1 m=26
